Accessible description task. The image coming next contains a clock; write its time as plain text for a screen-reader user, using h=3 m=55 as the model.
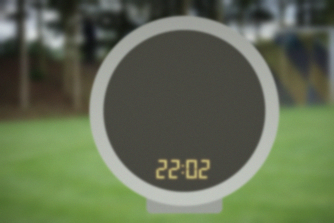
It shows h=22 m=2
